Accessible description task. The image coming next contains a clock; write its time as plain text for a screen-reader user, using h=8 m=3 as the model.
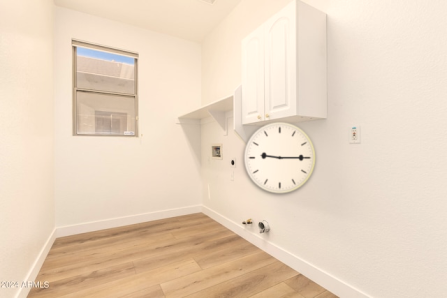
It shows h=9 m=15
